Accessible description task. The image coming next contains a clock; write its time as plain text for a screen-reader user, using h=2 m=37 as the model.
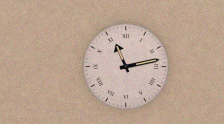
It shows h=11 m=13
